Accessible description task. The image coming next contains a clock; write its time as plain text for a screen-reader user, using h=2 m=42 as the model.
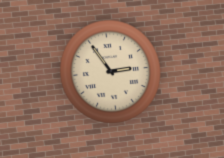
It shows h=2 m=55
